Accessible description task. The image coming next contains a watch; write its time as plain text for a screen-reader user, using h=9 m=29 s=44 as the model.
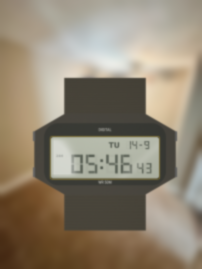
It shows h=5 m=46 s=43
